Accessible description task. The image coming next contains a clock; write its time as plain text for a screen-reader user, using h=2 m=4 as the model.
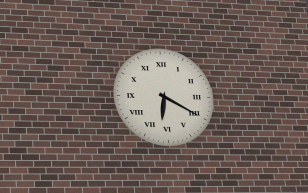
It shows h=6 m=20
